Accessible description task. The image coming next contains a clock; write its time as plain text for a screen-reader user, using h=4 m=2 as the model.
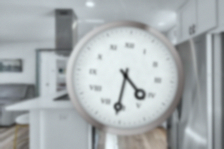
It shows h=4 m=31
